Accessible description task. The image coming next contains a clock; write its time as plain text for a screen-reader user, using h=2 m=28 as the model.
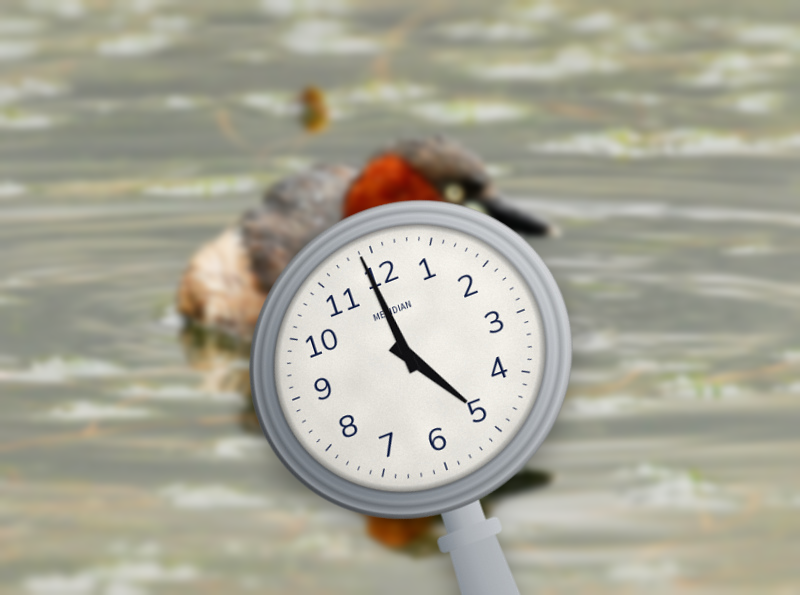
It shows h=4 m=59
